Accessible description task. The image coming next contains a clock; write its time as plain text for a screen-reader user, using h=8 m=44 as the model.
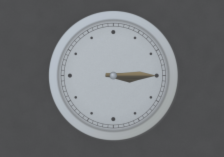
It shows h=3 m=15
